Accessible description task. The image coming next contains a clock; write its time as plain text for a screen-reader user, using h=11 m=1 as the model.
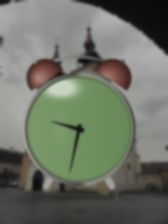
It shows h=9 m=32
